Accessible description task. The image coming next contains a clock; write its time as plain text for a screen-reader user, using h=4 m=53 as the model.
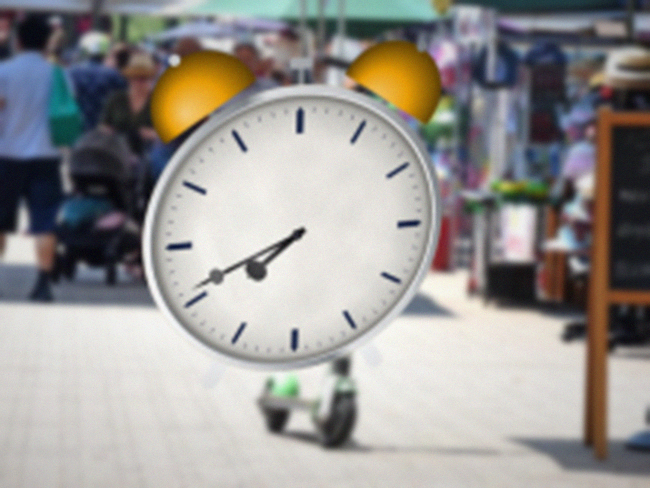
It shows h=7 m=41
